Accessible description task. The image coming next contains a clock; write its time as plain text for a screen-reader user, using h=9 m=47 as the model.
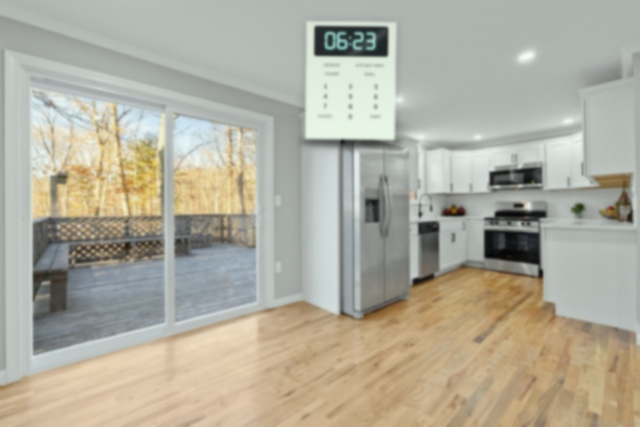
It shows h=6 m=23
